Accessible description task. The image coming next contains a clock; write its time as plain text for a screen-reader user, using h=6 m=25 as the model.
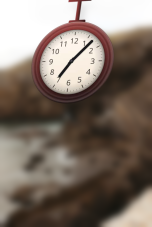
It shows h=7 m=7
